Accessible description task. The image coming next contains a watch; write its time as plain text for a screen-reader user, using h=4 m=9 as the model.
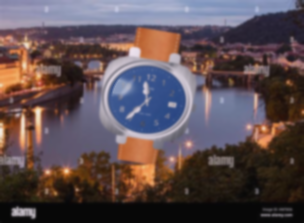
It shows h=11 m=36
